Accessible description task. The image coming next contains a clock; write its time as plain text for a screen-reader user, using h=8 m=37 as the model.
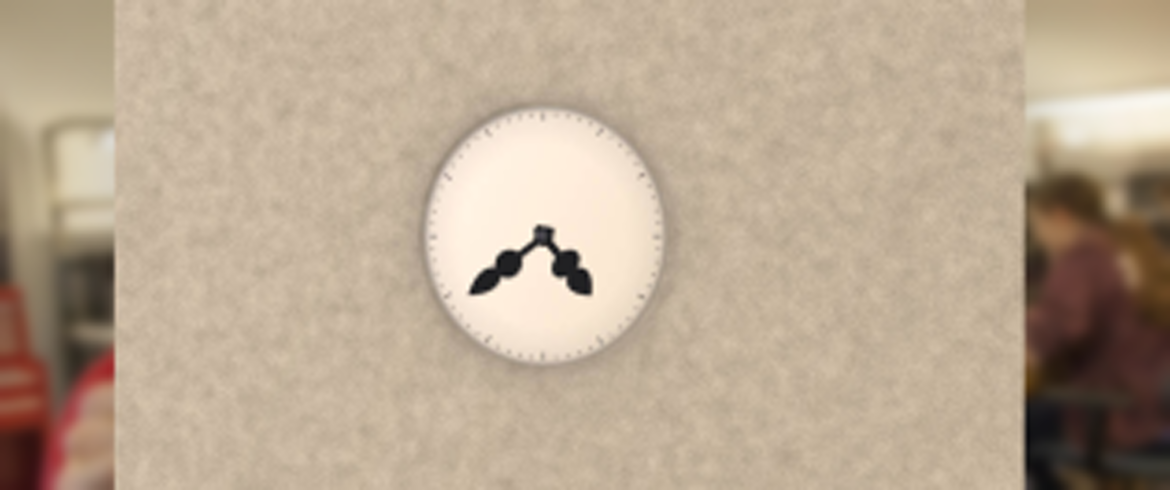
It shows h=4 m=39
